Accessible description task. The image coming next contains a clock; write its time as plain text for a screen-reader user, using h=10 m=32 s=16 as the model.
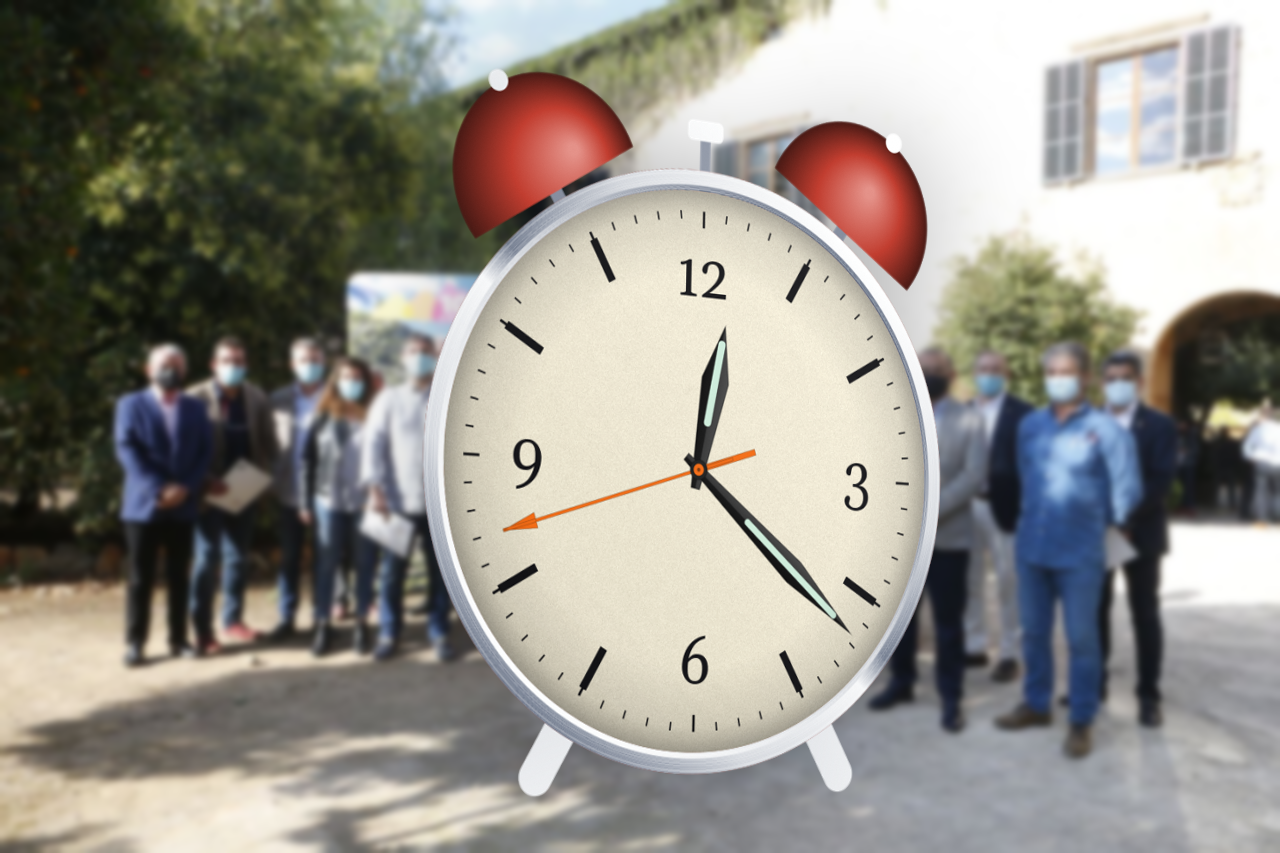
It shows h=12 m=21 s=42
